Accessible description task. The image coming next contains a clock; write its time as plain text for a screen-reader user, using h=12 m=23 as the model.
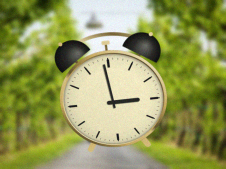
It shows h=2 m=59
